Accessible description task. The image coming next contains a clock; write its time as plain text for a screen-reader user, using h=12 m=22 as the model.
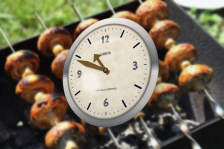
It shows h=10 m=49
